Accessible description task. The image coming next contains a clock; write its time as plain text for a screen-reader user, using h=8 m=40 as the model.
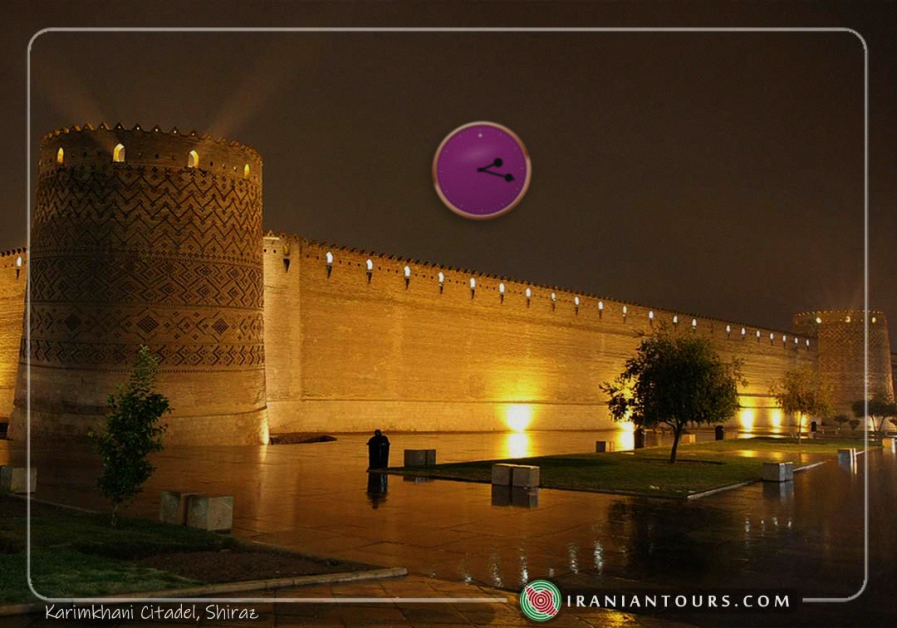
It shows h=2 m=18
